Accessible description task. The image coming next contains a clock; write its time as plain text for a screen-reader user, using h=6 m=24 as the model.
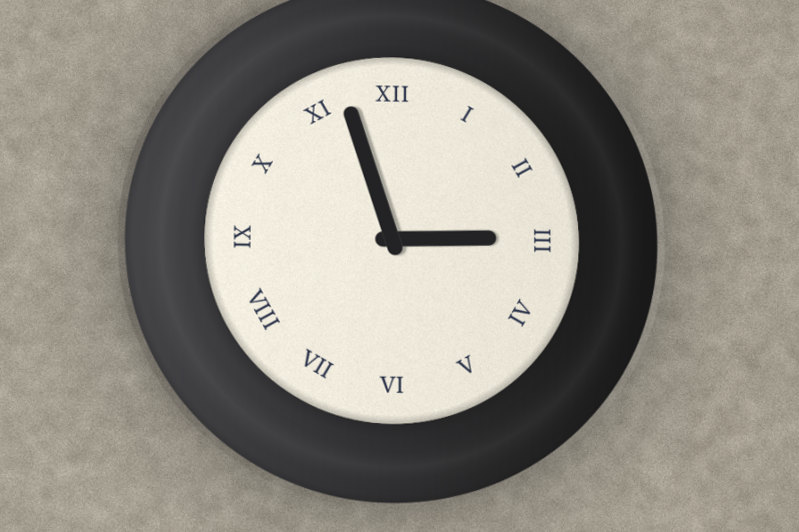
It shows h=2 m=57
